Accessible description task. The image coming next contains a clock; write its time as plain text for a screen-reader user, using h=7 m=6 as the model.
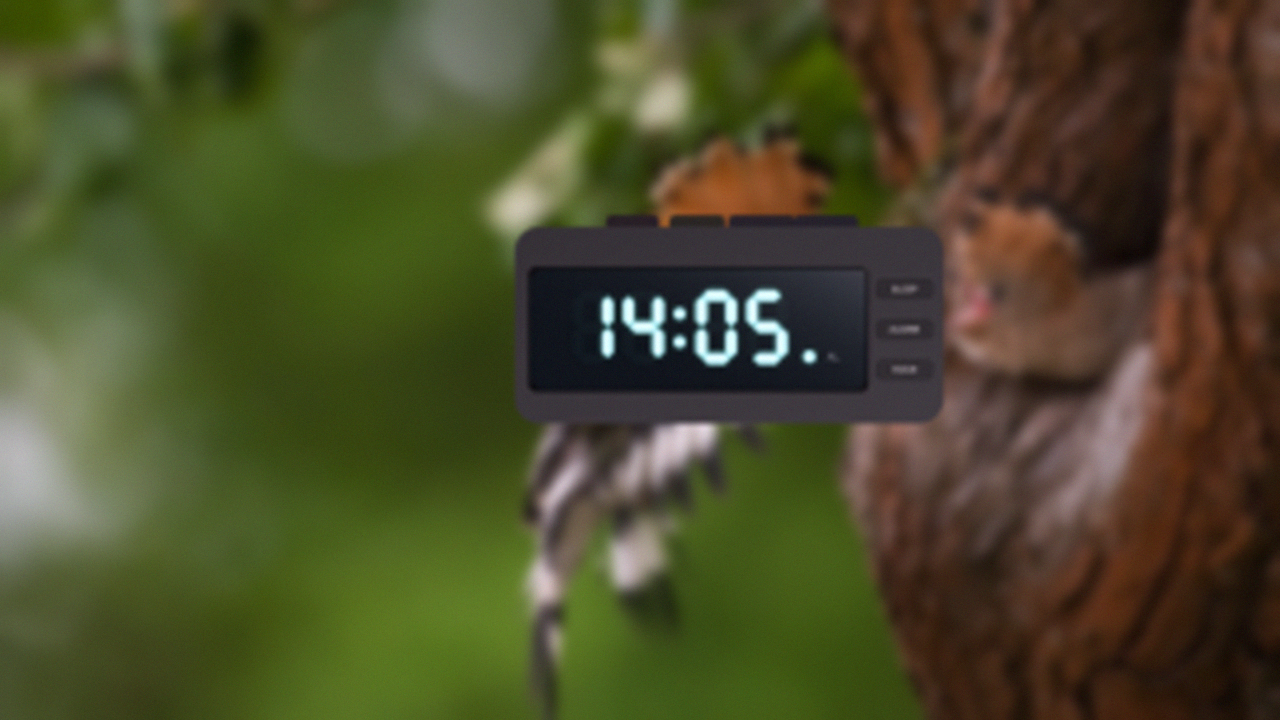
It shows h=14 m=5
